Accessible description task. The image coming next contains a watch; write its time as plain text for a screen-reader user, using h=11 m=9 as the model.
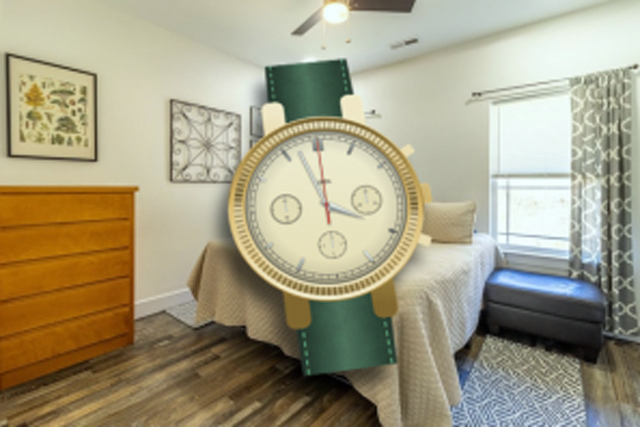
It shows h=3 m=57
